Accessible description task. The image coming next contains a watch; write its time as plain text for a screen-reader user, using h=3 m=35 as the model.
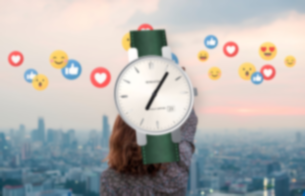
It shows h=7 m=6
